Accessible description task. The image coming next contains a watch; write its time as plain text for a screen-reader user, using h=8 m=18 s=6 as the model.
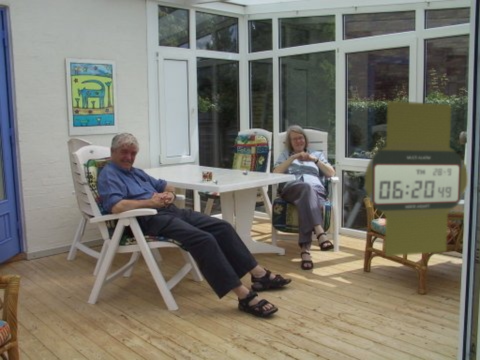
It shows h=6 m=20 s=49
